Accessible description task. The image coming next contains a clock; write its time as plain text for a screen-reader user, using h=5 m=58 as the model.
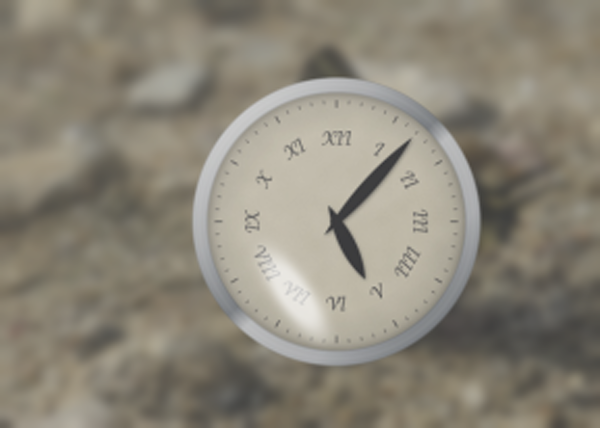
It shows h=5 m=7
